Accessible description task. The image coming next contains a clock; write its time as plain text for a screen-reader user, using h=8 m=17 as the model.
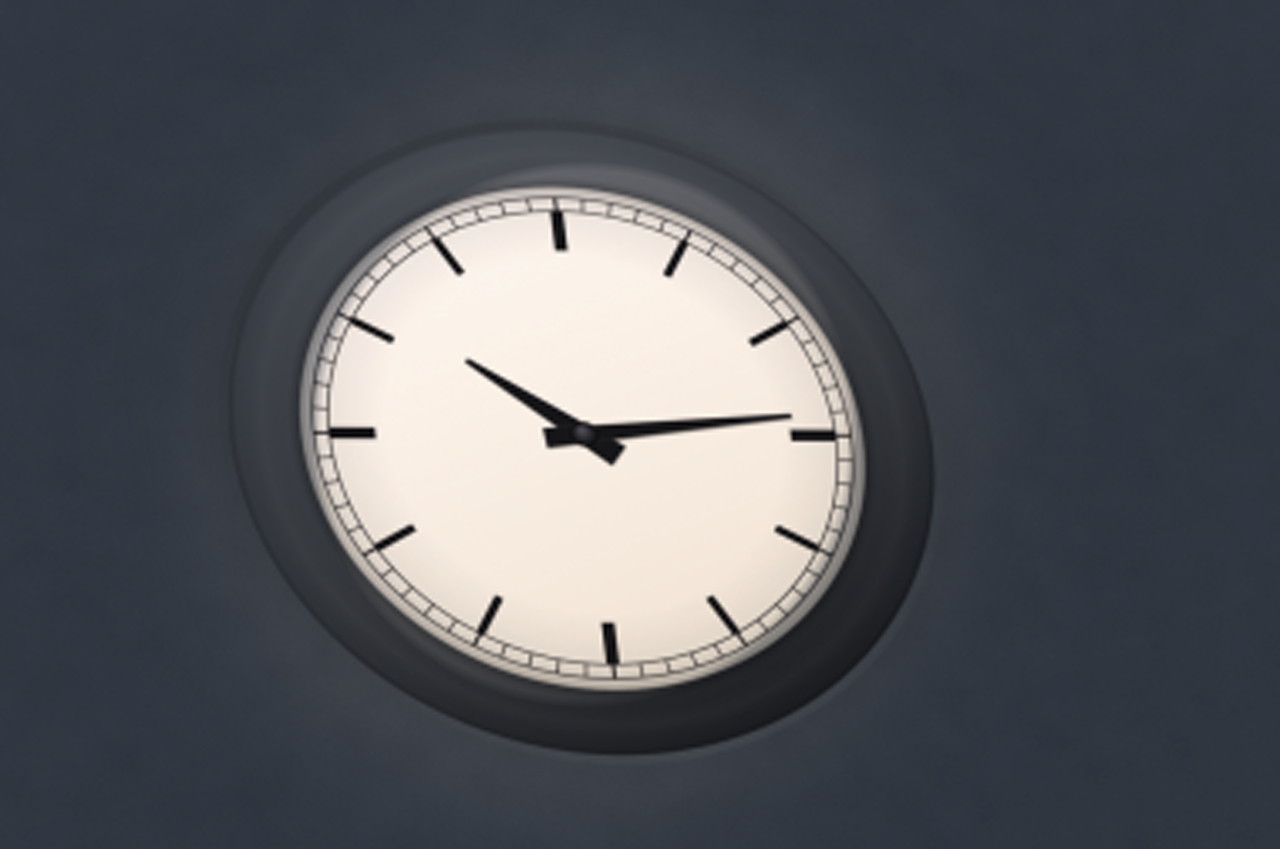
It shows h=10 m=14
